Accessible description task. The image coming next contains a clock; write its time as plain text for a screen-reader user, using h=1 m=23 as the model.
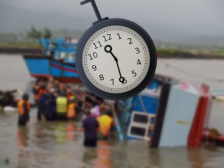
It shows h=11 m=31
